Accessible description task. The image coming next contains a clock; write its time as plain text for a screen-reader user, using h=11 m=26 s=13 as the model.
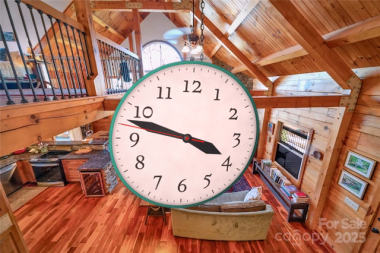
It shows h=3 m=47 s=47
